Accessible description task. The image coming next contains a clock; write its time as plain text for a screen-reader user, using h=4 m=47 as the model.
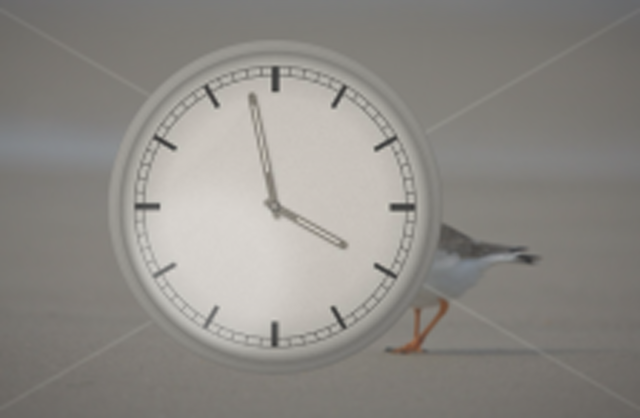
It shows h=3 m=58
